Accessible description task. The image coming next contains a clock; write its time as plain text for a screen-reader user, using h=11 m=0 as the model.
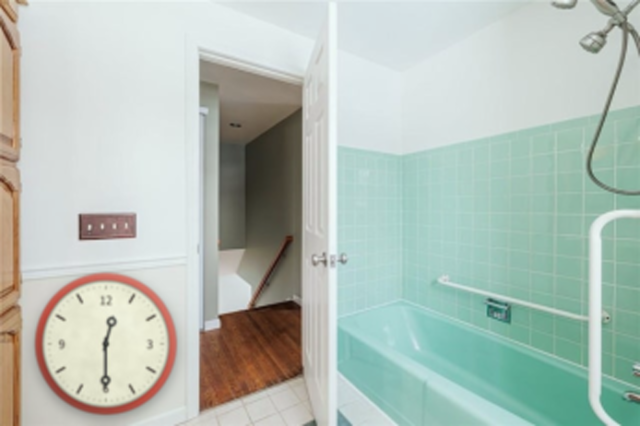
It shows h=12 m=30
